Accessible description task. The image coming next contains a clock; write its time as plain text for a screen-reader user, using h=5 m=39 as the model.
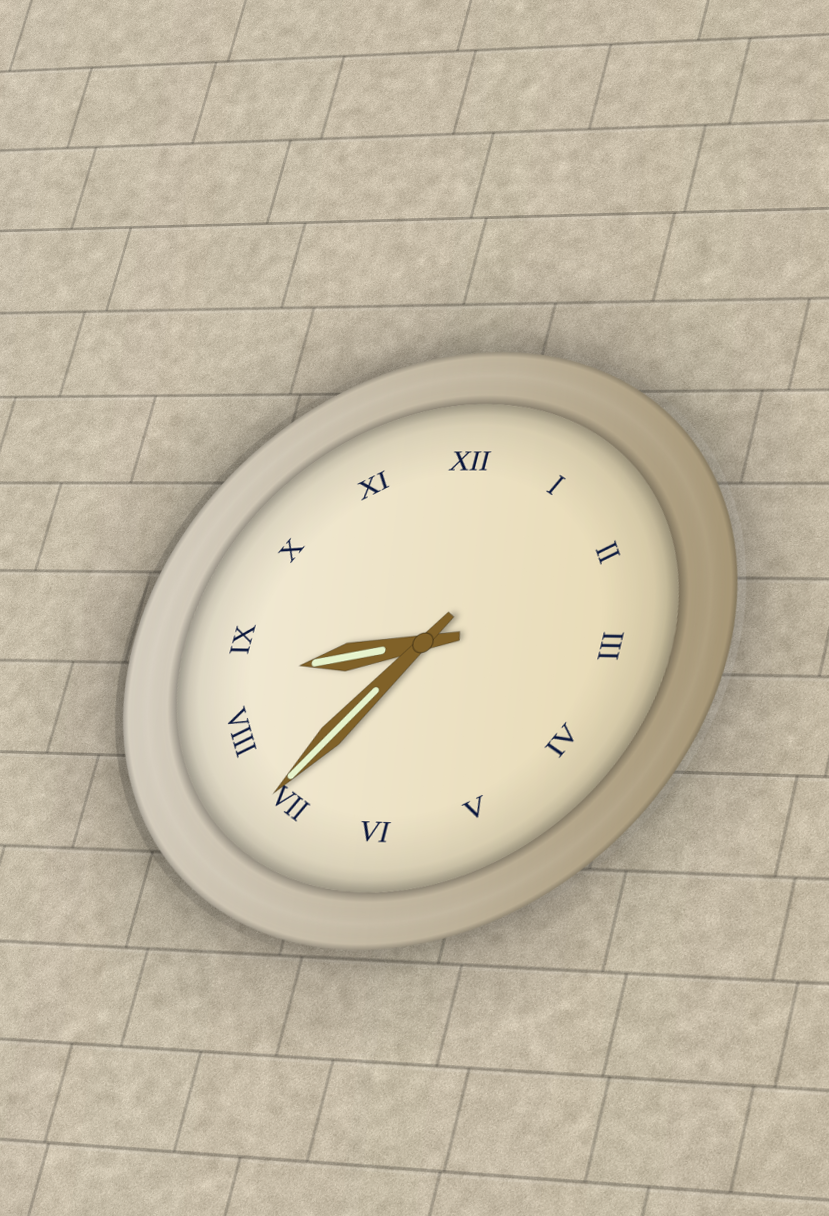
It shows h=8 m=36
